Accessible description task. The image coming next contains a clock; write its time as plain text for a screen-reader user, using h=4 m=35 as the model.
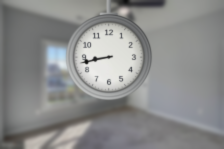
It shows h=8 m=43
